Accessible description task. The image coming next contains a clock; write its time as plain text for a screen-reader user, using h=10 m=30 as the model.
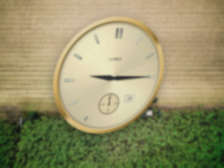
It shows h=9 m=15
